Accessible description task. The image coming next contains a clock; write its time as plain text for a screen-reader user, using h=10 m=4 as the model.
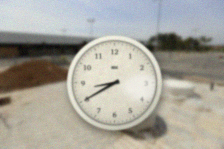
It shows h=8 m=40
